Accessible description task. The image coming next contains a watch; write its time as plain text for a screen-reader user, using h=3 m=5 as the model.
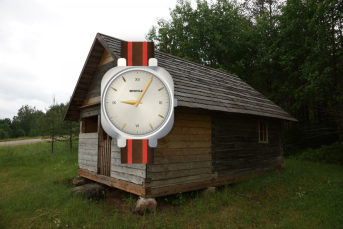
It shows h=9 m=5
